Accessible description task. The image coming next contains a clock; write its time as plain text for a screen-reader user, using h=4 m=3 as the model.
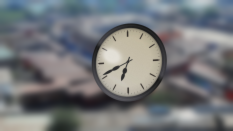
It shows h=6 m=41
